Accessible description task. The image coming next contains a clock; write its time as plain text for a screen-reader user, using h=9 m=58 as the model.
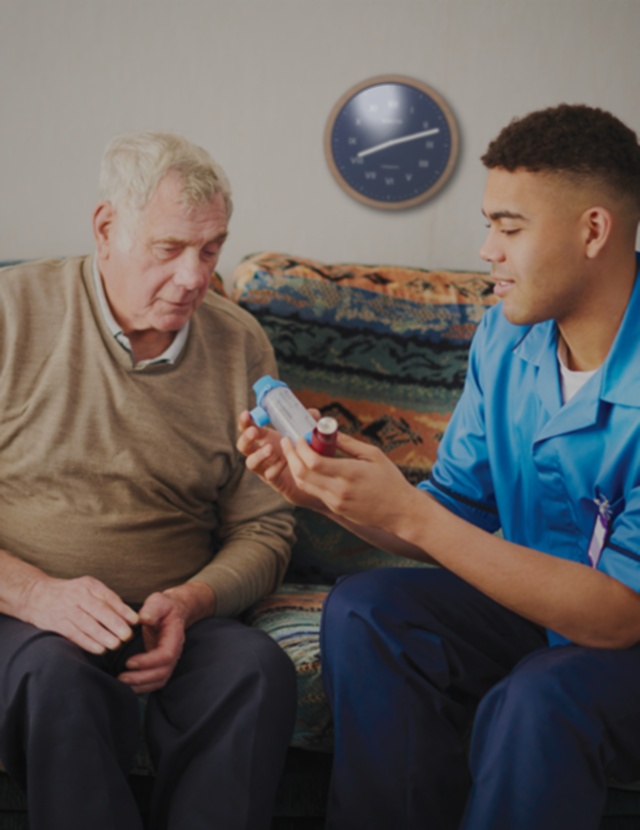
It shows h=8 m=12
